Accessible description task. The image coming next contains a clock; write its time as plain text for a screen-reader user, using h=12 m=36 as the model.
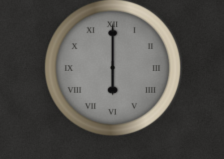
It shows h=6 m=0
